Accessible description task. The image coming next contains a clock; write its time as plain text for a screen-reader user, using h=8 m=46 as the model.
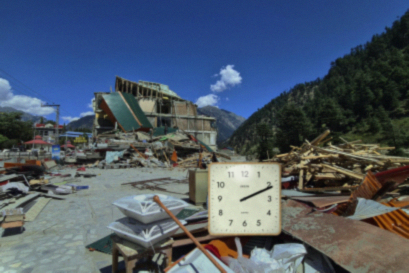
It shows h=2 m=11
